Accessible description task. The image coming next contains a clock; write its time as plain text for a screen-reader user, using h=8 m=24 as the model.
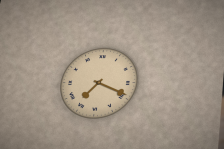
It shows h=7 m=19
